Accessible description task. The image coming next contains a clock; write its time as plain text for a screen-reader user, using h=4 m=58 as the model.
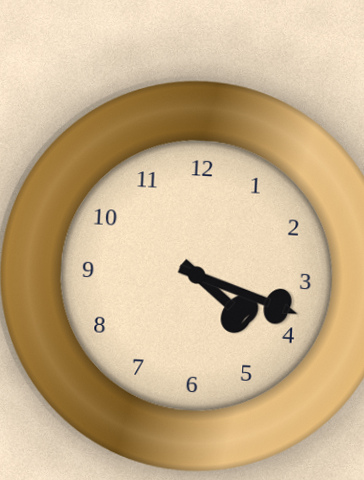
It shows h=4 m=18
